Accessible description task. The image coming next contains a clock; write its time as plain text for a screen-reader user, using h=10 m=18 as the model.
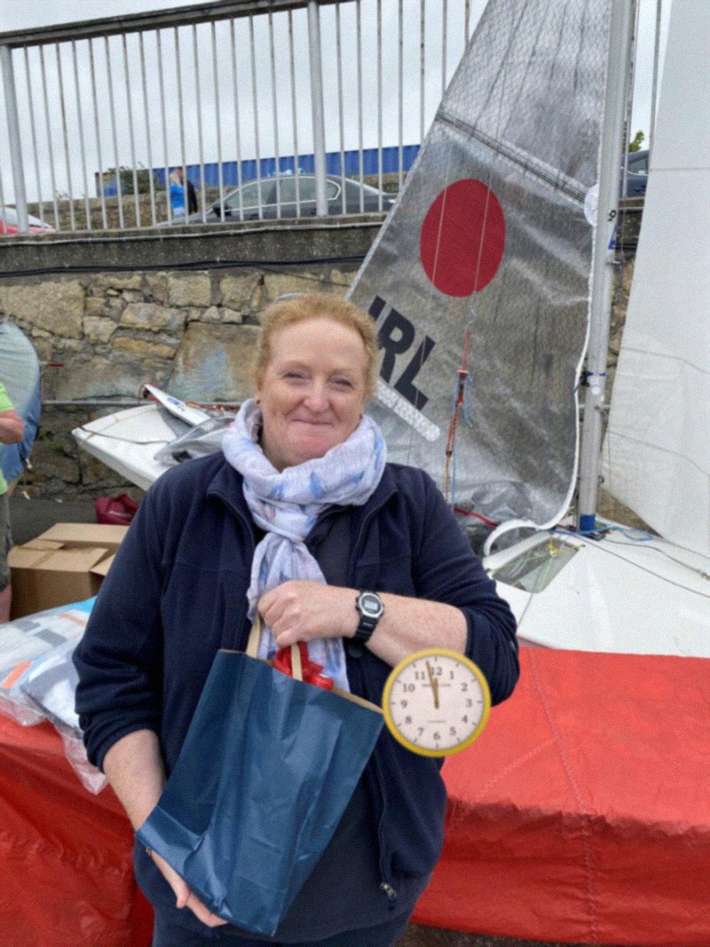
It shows h=11 m=58
